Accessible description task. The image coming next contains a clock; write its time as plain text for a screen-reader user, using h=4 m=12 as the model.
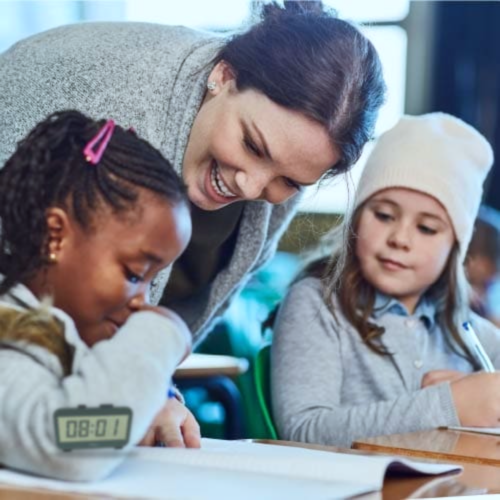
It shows h=8 m=1
